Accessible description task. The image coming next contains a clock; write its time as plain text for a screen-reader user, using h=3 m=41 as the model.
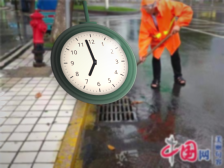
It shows h=6 m=58
